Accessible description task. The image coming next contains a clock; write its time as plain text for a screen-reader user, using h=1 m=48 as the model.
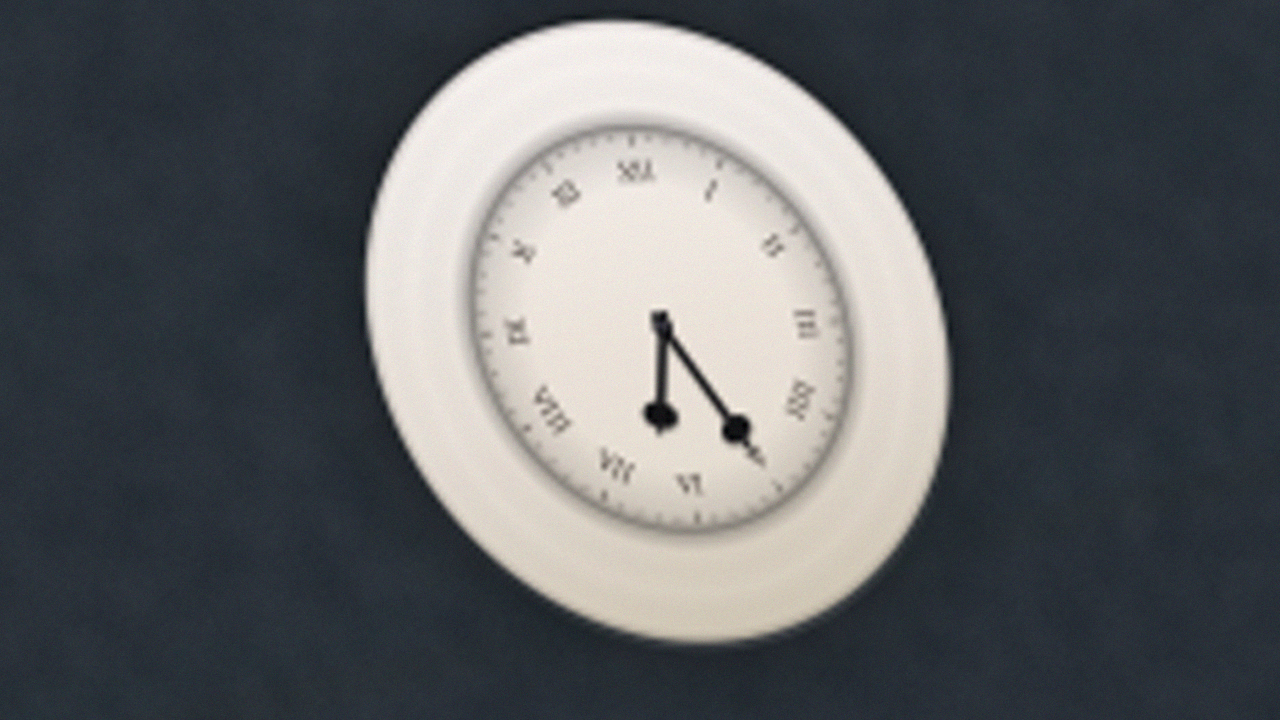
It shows h=6 m=25
